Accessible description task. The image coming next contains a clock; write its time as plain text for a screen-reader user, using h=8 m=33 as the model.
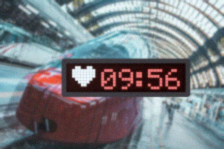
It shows h=9 m=56
